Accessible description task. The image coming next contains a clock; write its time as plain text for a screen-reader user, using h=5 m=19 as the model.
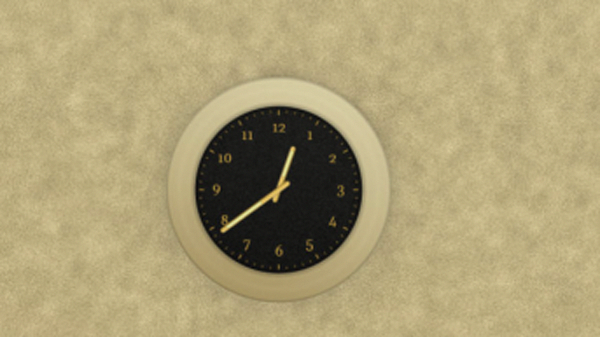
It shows h=12 m=39
